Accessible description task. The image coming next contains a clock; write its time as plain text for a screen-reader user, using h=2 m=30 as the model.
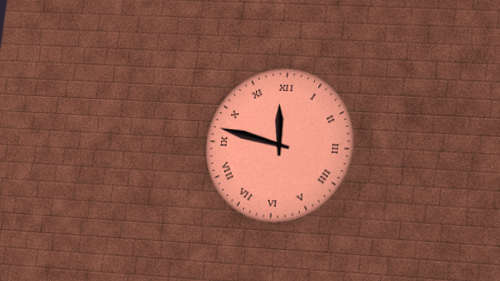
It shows h=11 m=47
